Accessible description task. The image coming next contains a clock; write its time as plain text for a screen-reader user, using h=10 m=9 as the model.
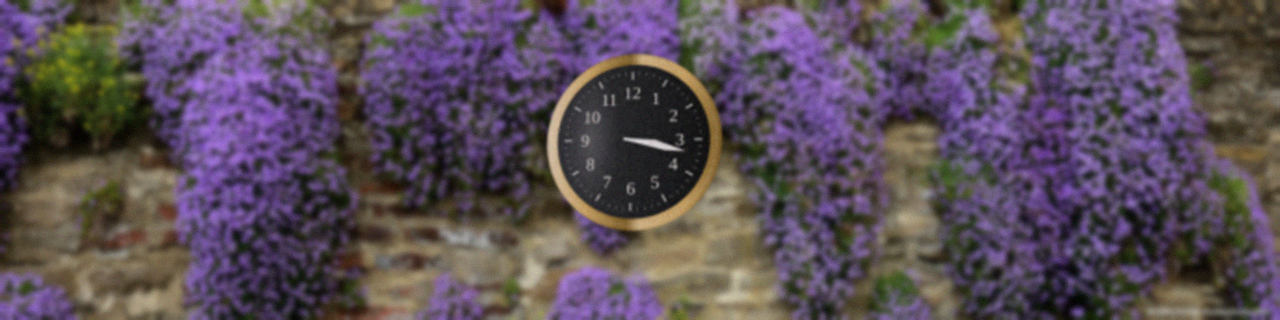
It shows h=3 m=17
